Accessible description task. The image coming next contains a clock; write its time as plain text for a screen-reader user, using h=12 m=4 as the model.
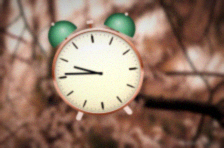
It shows h=9 m=46
